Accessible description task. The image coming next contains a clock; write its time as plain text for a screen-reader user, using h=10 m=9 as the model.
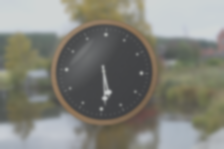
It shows h=5 m=29
